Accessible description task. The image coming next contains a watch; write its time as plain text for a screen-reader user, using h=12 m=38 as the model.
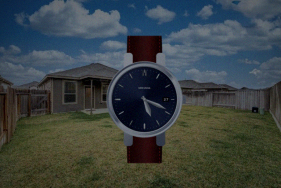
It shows h=5 m=19
